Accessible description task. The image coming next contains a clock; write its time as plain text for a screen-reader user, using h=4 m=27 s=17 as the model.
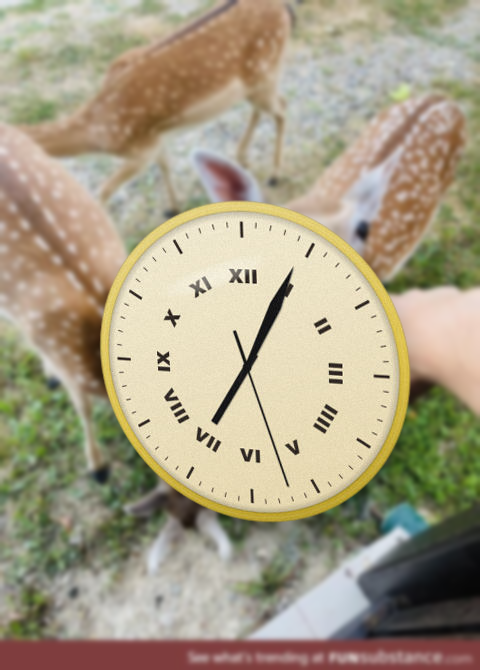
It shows h=7 m=4 s=27
